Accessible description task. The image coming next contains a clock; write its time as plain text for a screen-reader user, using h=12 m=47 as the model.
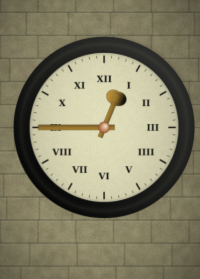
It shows h=12 m=45
